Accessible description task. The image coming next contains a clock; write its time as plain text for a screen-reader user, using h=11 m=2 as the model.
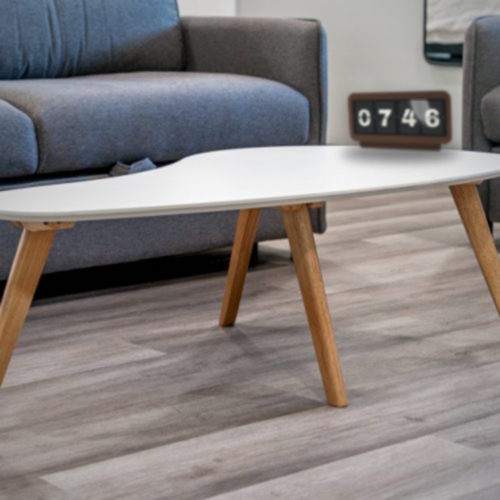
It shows h=7 m=46
